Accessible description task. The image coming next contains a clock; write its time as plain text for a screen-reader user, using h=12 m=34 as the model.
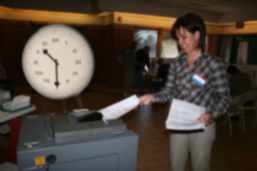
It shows h=10 m=30
